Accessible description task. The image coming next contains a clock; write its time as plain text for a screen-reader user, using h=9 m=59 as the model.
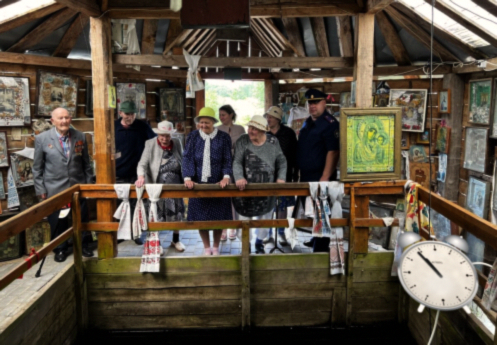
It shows h=10 m=54
